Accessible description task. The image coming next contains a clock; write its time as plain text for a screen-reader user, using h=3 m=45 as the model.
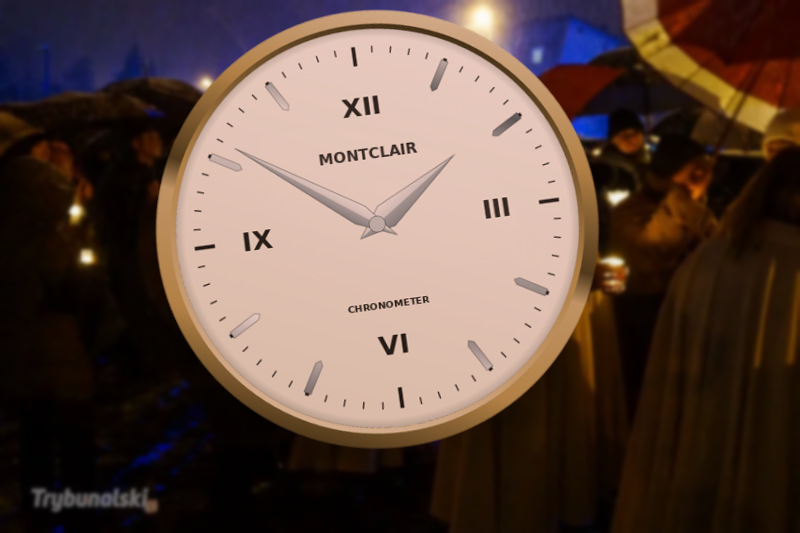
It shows h=1 m=51
